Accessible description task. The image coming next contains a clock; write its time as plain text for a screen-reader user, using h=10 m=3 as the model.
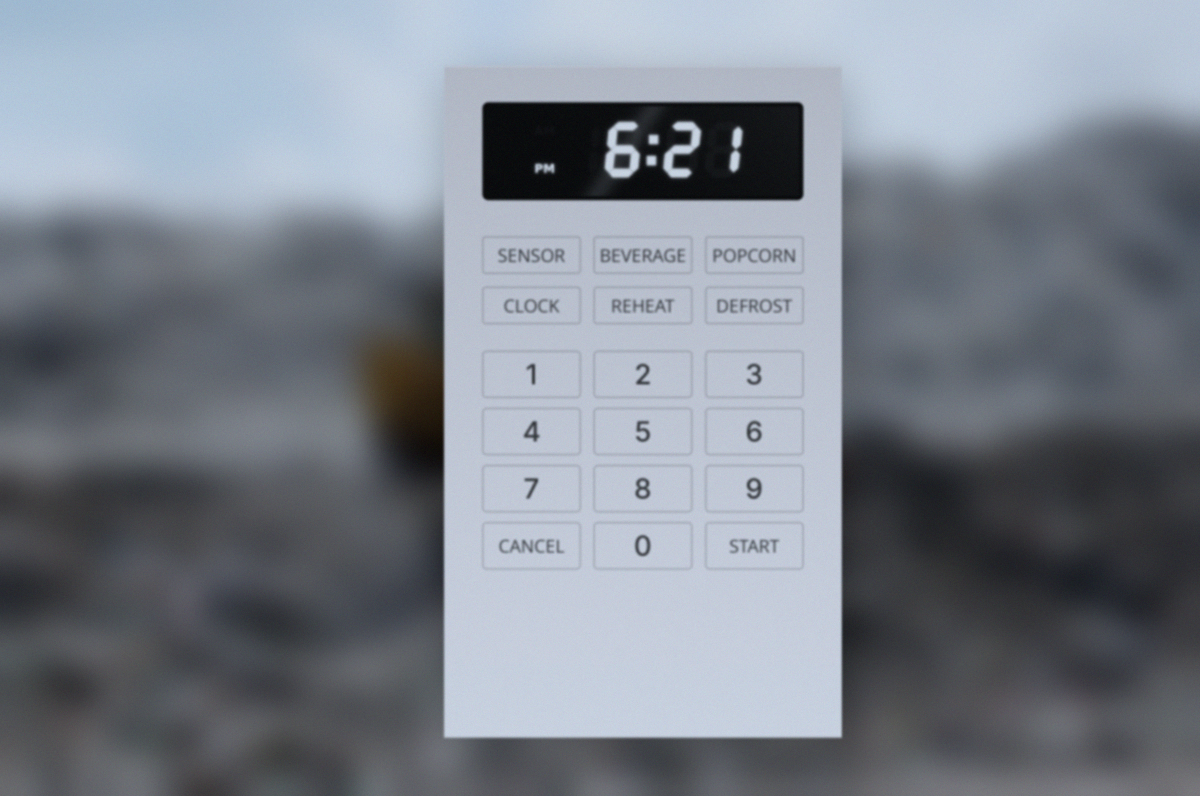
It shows h=6 m=21
